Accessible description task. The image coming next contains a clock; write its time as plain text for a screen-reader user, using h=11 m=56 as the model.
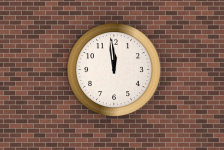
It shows h=11 m=59
